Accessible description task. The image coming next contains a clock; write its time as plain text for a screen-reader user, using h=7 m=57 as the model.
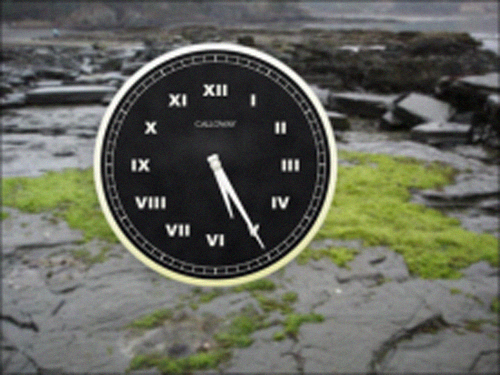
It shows h=5 m=25
